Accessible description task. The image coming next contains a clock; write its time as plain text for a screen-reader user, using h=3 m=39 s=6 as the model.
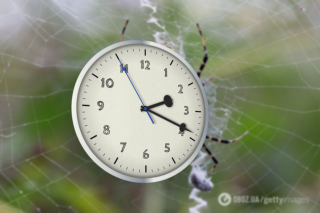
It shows h=2 m=18 s=55
